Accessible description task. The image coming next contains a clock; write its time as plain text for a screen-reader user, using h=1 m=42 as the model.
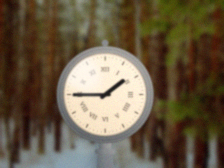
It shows h=1 m=45
